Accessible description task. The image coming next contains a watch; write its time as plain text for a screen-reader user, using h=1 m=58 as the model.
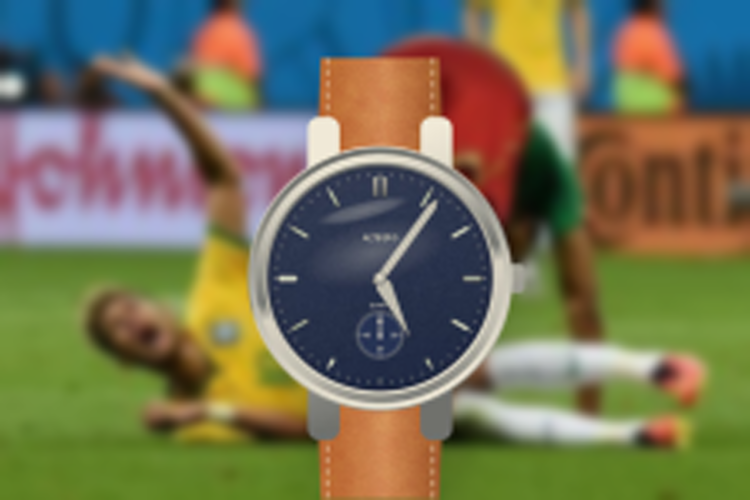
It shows h=5 m=6
